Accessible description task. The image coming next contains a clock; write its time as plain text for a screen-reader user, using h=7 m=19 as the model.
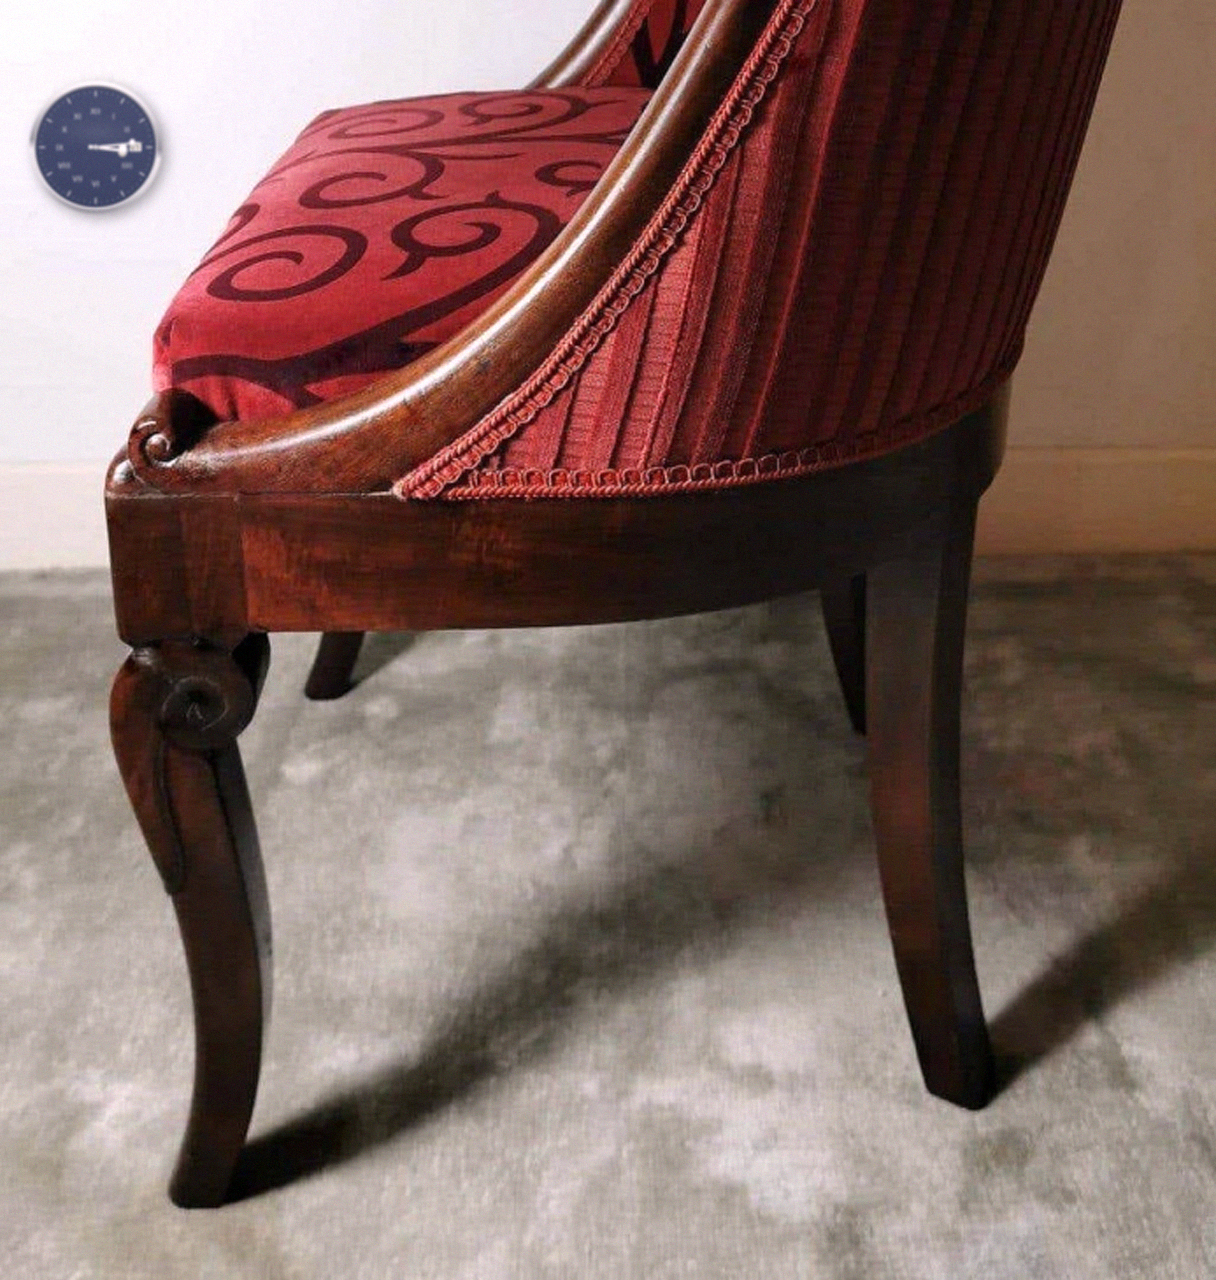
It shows h=3 m=14
